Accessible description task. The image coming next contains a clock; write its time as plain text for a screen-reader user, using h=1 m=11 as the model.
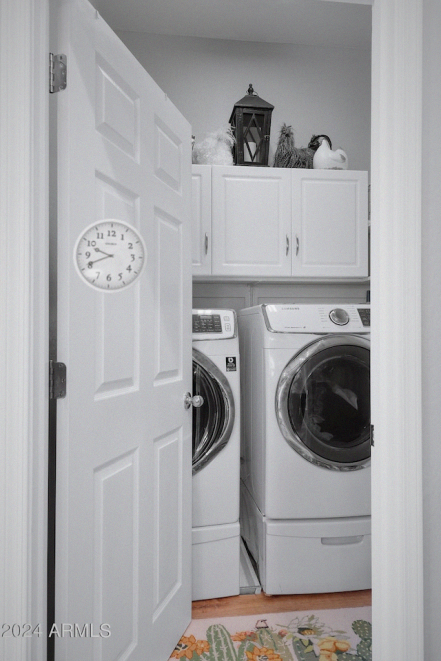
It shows h=9 m=41
